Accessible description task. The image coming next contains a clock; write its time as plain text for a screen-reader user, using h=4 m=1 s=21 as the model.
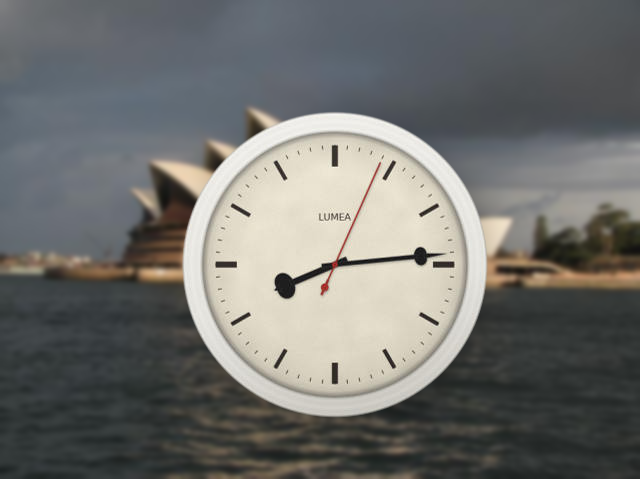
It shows h=8 m=14 s=4
